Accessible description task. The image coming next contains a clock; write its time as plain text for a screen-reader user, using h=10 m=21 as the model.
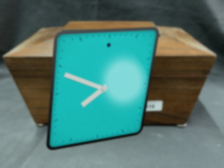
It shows h=7 m=49
